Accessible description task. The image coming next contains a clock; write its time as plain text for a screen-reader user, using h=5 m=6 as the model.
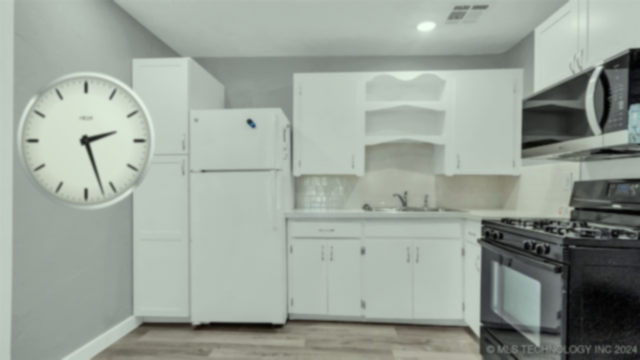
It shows h=2 m=27
